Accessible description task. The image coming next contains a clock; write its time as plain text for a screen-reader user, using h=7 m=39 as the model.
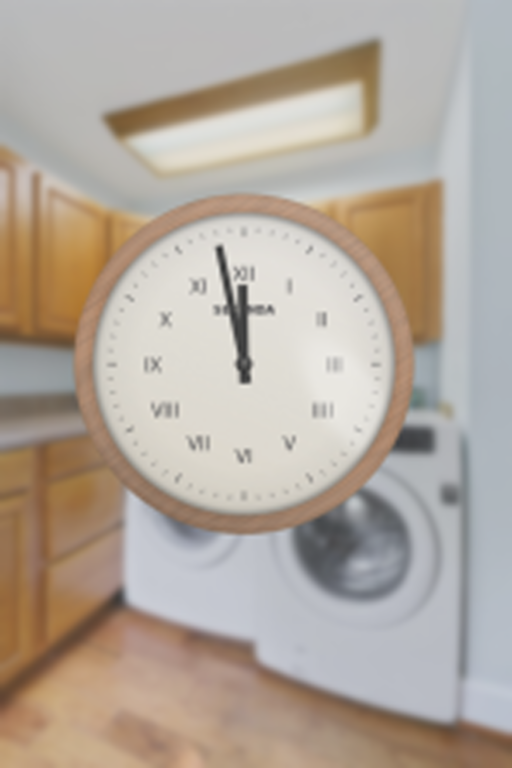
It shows h=11 m=58
